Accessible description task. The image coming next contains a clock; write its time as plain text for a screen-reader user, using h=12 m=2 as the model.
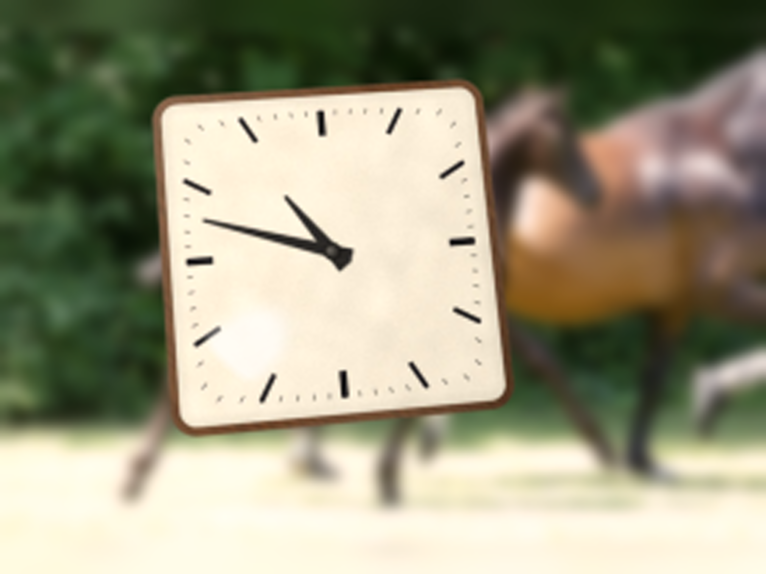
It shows h=10 m=48
